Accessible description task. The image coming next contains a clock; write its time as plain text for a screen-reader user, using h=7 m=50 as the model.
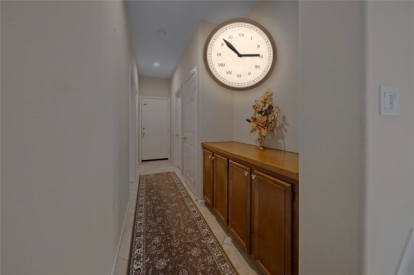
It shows h=2 m=52
